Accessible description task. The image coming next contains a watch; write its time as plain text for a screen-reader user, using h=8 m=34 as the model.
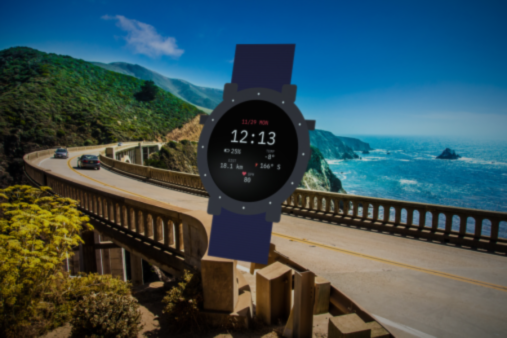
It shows h=12 m=13
